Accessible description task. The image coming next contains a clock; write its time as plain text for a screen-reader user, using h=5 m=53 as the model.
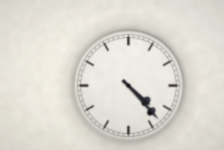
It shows h=4 m=23
